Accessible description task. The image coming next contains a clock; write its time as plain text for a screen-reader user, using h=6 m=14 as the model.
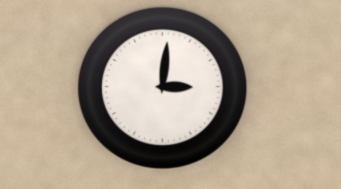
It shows h=3 m=1
